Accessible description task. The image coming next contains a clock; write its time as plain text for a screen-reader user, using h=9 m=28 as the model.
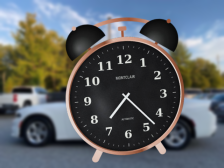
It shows h=7 m=23
